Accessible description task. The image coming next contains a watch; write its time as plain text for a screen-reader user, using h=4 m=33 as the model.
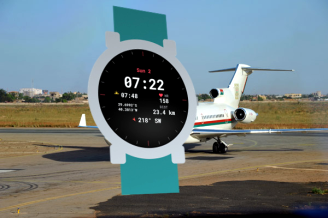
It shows h=7 m=22
